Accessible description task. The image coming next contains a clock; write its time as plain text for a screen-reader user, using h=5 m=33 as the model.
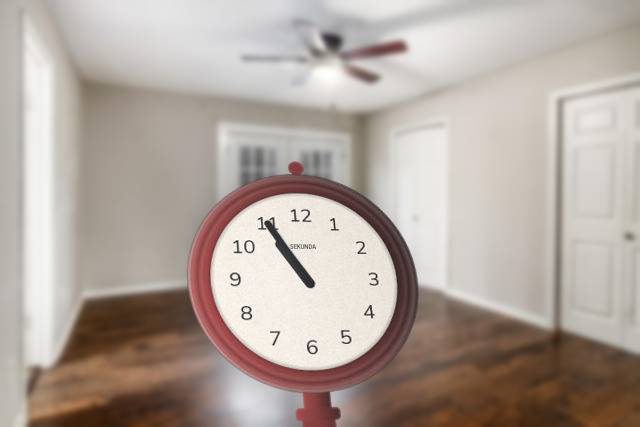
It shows h=10 m=55
